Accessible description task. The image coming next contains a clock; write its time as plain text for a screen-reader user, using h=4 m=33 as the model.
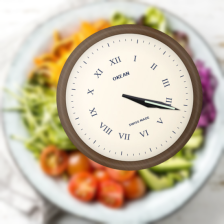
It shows h=4 m=21
